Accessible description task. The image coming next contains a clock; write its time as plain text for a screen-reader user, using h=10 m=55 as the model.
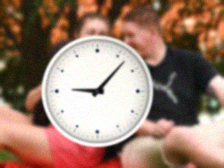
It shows h=9 m=7
